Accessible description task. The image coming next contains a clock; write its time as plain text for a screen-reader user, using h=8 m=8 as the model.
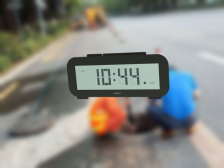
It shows h=10 m=44
